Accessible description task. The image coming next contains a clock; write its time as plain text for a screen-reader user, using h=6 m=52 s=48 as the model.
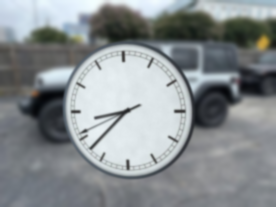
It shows h=8 m=37 s=41
